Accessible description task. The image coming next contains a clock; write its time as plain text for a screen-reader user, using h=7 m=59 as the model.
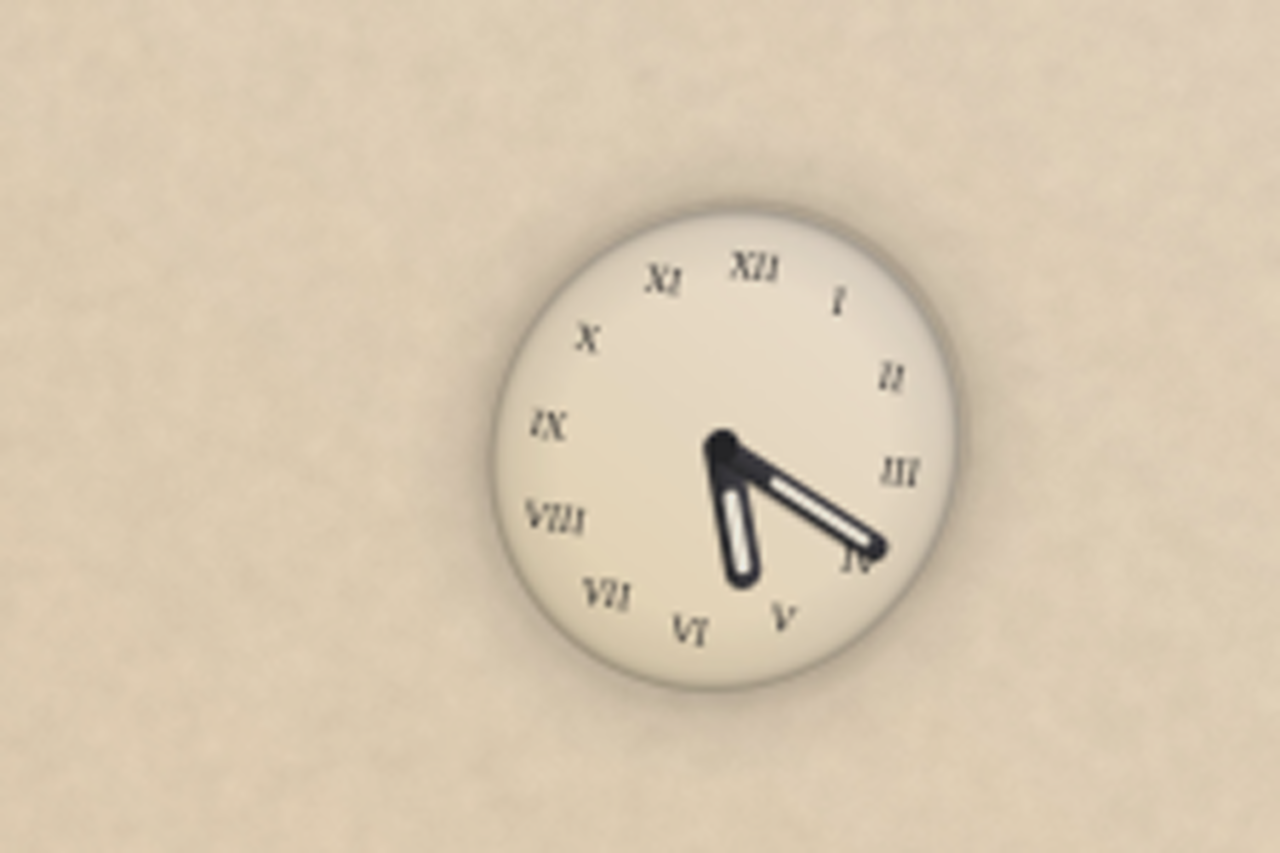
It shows h=5 m=19
